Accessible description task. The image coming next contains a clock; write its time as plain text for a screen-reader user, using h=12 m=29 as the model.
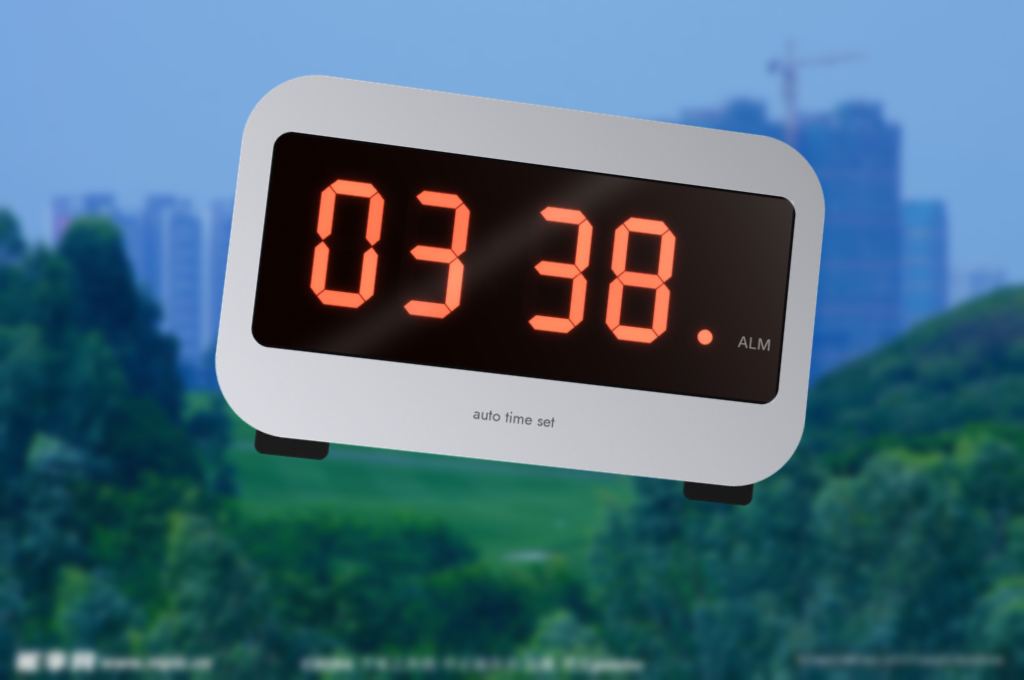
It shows h=3 m=38
